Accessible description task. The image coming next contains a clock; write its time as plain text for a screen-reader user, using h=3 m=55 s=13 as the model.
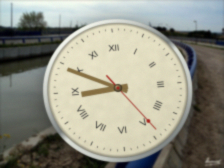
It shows h=8 m=49 s=24
